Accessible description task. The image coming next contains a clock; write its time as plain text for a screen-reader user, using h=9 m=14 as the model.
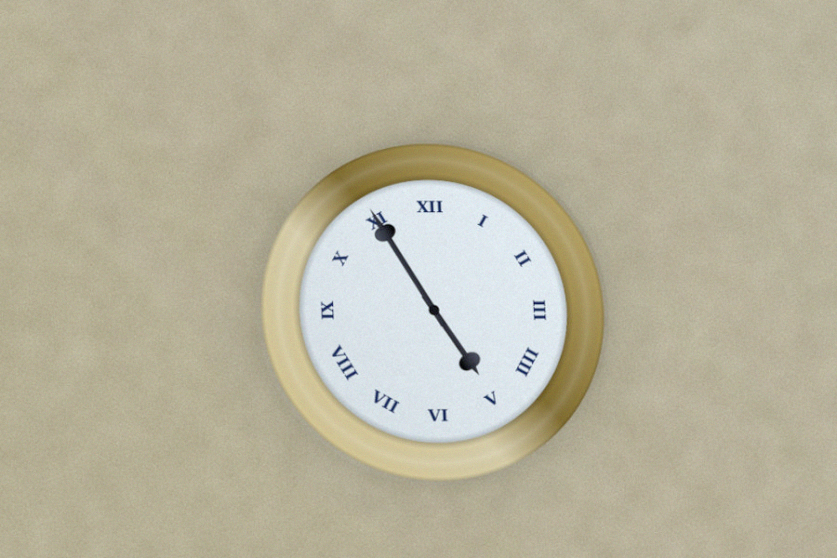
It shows h=4 m=55
